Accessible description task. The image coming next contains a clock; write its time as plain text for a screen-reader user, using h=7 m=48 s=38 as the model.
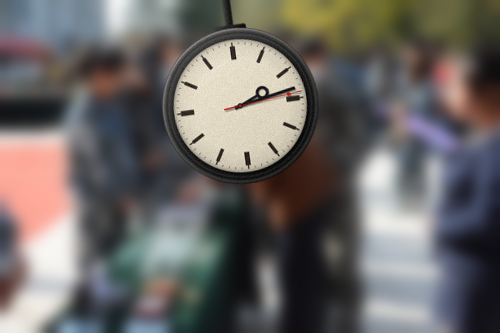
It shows h=2 m=13 s=14
